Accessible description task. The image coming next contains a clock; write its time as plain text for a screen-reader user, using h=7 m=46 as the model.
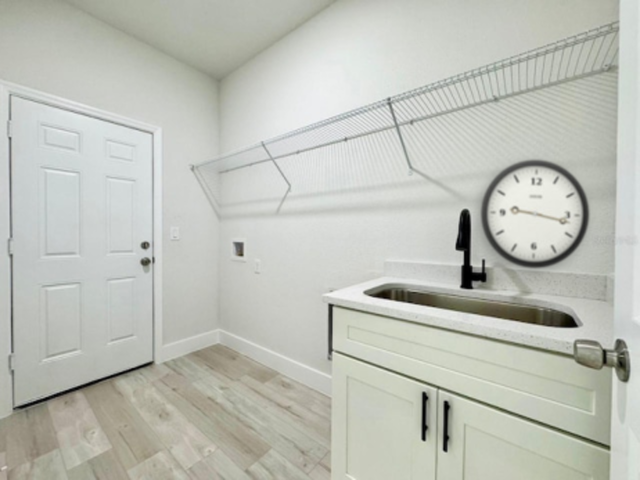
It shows h=9 m=17
